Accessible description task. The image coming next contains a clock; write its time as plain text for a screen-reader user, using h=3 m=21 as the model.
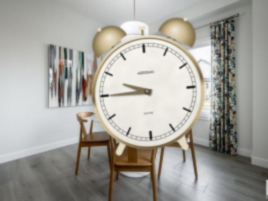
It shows h=9 m=45
